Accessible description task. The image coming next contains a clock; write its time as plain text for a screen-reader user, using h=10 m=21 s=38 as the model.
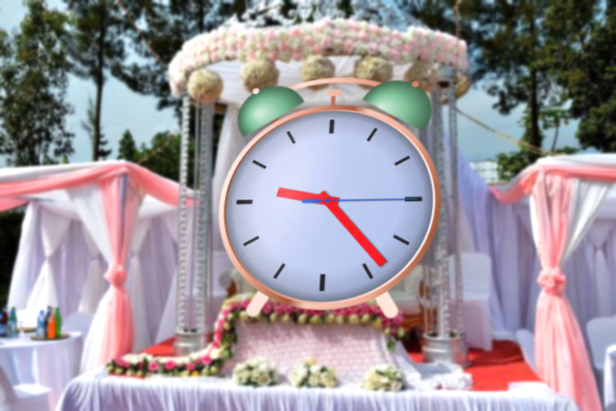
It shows h=9 m=23 s=15
